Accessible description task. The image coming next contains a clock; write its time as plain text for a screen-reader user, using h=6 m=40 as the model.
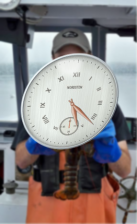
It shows h=5 m=22
